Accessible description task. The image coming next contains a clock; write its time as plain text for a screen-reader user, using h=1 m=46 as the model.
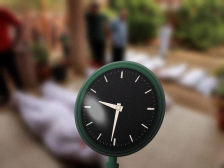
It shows h=9 m=31
